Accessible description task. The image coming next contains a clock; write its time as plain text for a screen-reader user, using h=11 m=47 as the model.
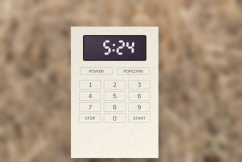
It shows h=5 m=24
